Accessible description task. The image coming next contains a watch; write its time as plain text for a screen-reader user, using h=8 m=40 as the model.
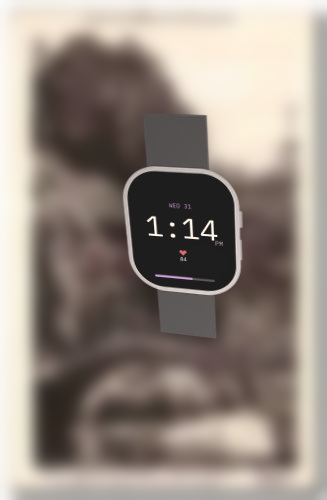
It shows h=1 m=14
